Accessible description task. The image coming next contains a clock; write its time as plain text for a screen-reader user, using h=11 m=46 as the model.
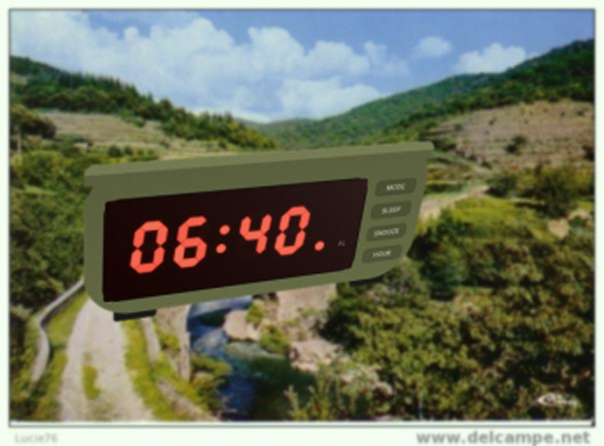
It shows h=6 m=40
